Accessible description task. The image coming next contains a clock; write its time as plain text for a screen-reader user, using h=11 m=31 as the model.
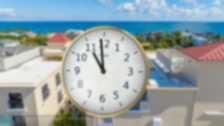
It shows h=10 m=59
